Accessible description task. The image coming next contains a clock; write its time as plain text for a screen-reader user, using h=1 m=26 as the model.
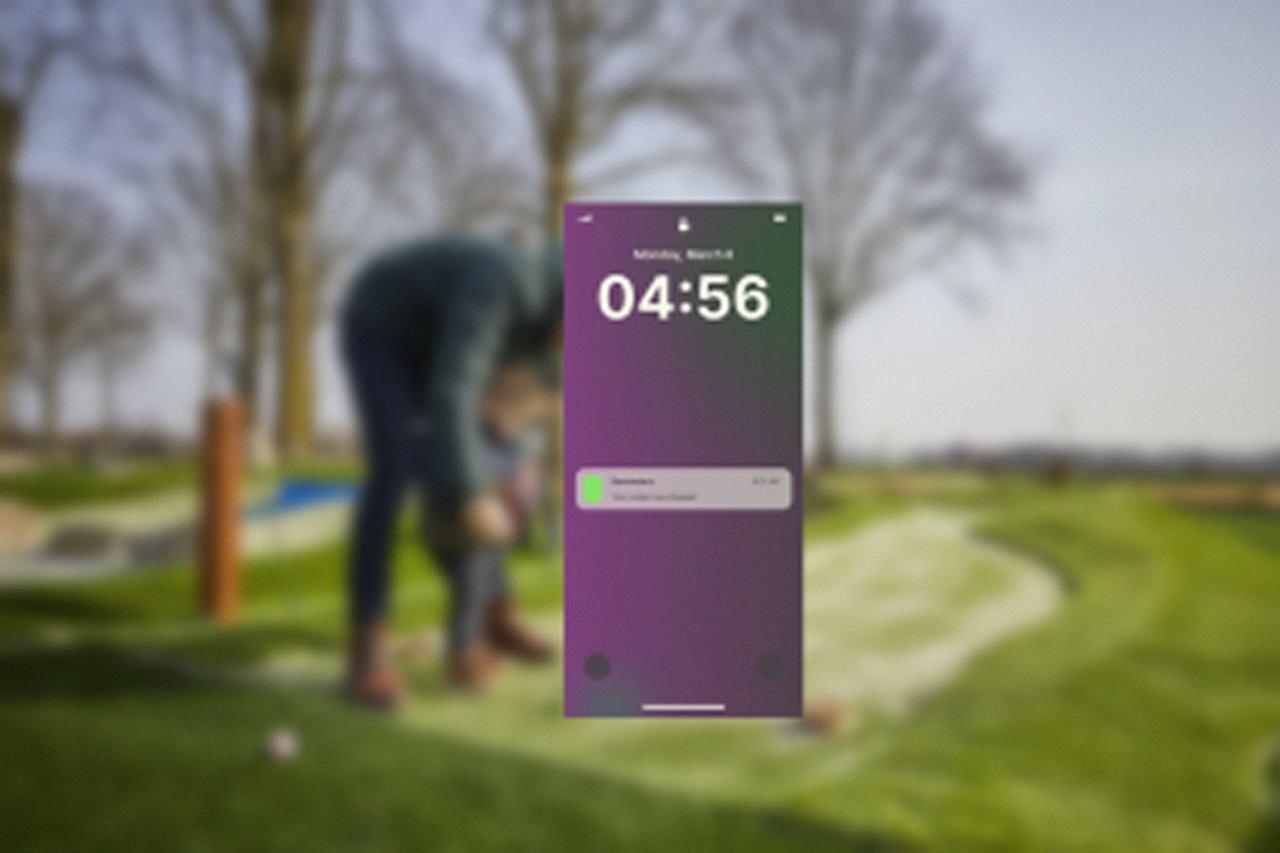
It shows h=4 m=56
